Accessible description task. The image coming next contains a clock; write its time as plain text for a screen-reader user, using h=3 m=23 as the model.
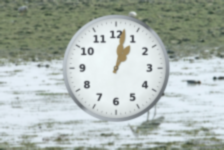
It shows h=1 m=2
